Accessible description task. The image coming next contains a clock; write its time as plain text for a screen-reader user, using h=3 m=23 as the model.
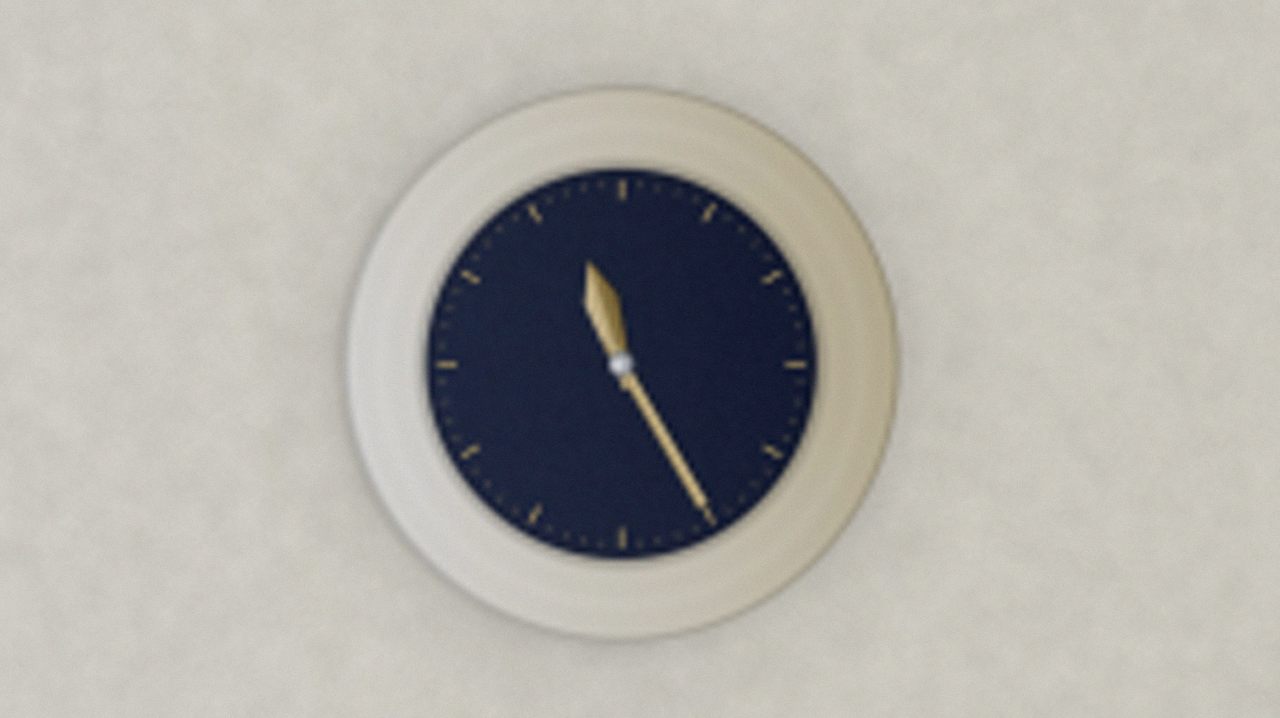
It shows h=11 m=25
